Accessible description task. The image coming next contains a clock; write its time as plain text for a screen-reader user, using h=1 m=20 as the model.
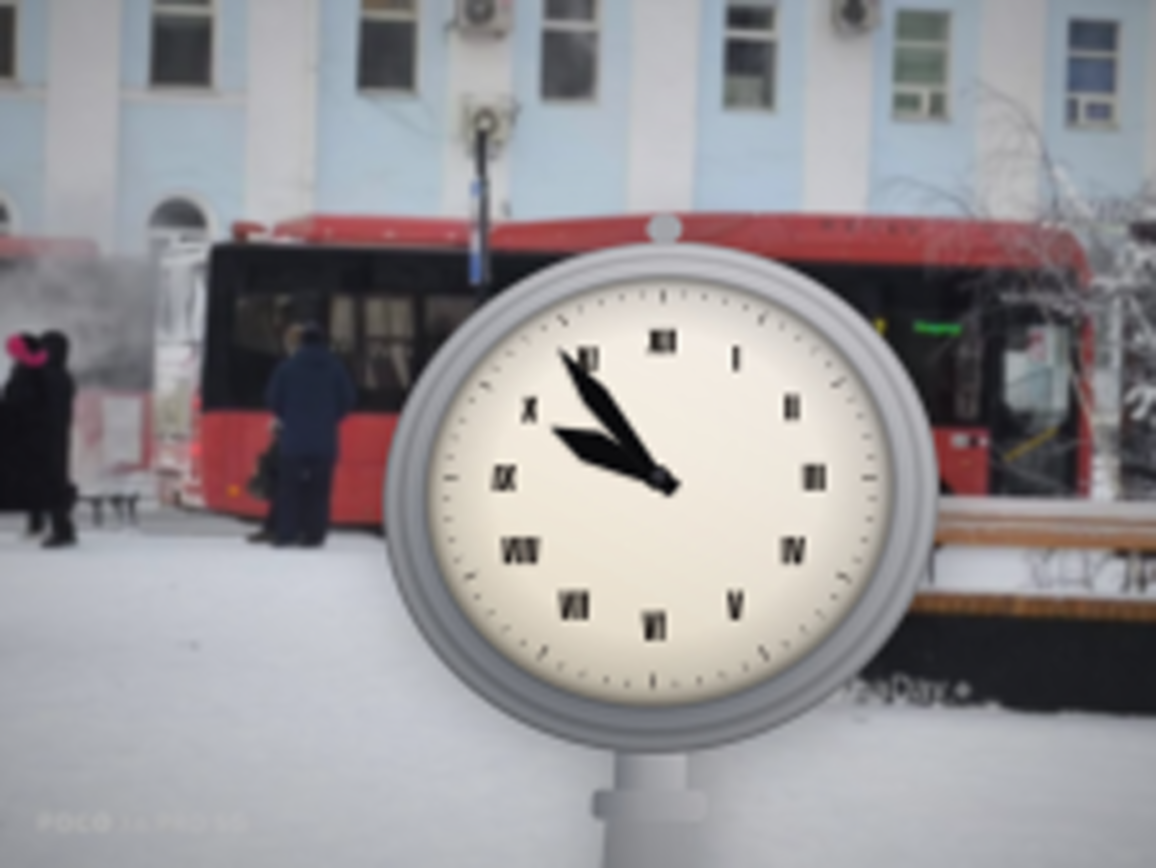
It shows h=9 m=54
